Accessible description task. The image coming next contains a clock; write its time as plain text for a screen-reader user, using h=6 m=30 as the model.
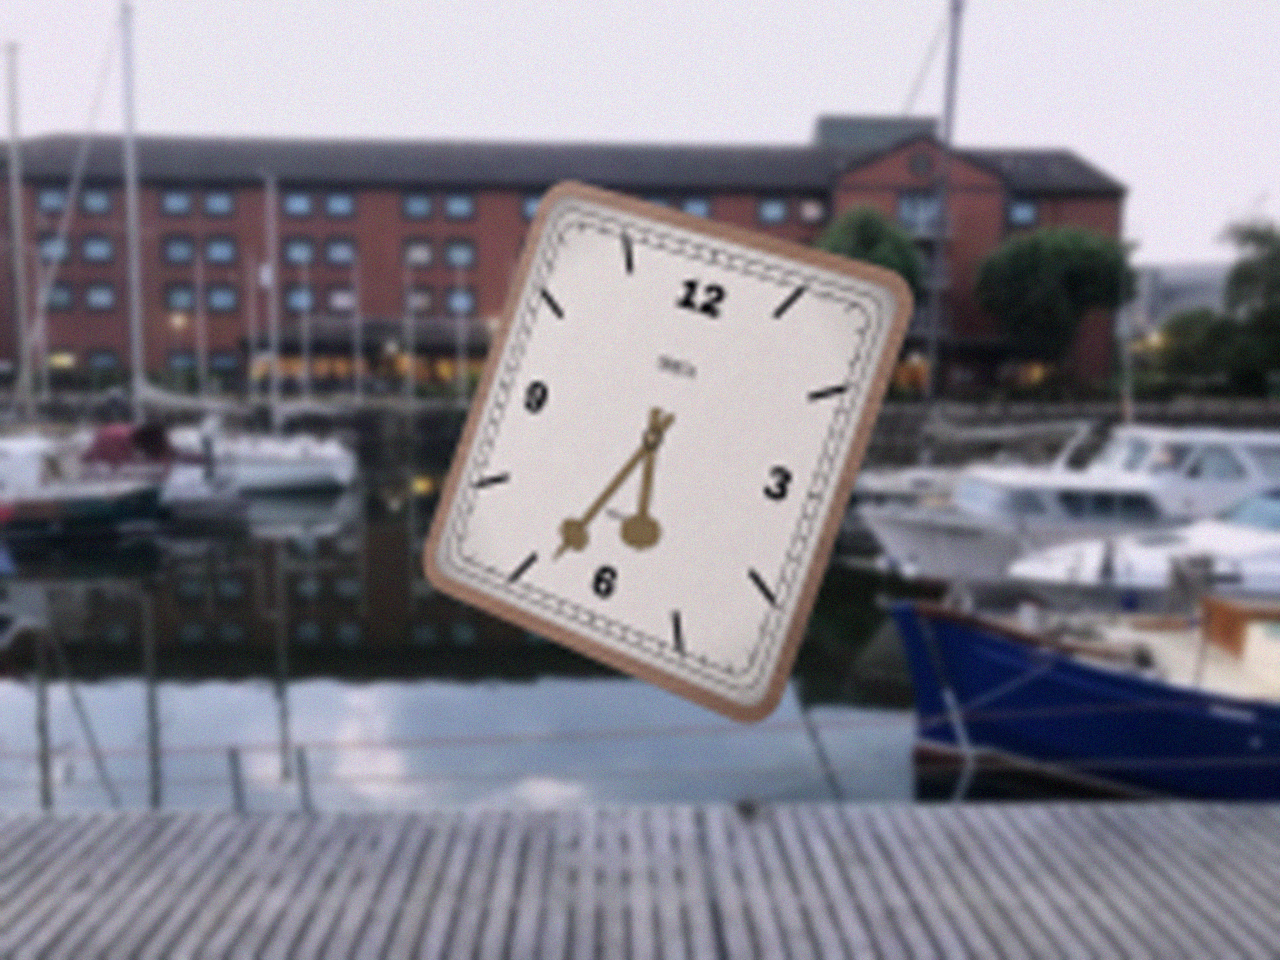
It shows h=5 m=34
